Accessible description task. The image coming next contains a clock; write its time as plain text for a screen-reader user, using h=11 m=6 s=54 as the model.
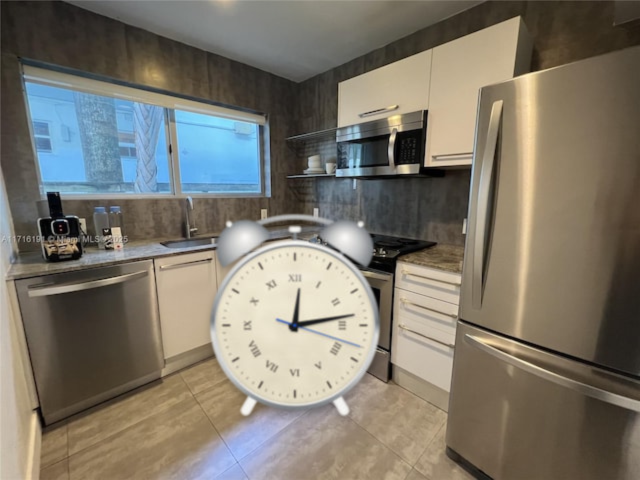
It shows h=12 m=13 s=18
